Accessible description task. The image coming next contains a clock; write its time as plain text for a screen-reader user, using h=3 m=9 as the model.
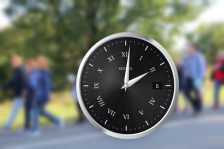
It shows h=2 m=1
